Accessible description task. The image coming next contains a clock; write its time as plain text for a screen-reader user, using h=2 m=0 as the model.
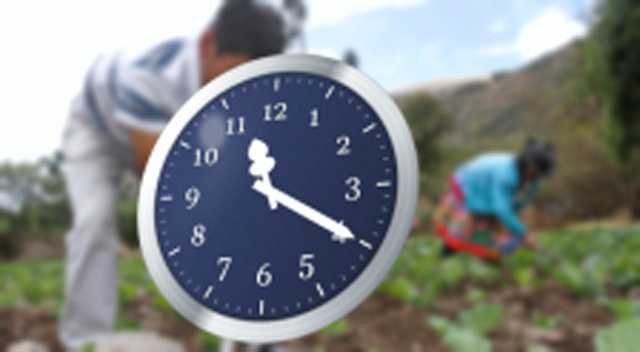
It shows h=11 m=20
